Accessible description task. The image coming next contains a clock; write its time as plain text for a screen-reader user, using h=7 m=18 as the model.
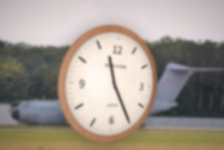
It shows h=11 m=25
